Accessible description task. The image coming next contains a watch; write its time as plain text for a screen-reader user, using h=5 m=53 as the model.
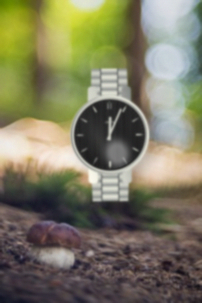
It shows h=12 m=4
